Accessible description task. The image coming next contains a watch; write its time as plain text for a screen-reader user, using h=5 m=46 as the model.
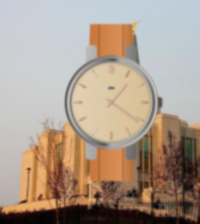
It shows h=1 m=21
